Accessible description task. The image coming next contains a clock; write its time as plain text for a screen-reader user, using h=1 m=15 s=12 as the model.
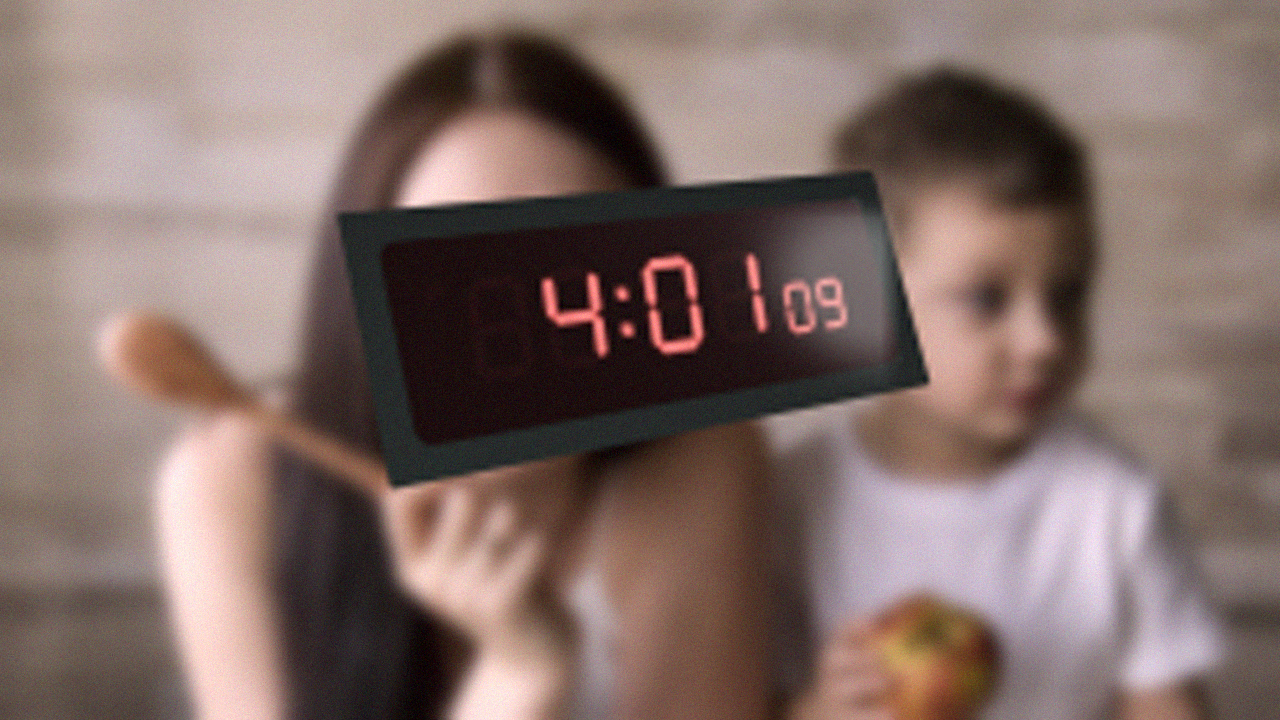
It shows h=4 m=1 s=9
